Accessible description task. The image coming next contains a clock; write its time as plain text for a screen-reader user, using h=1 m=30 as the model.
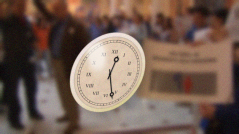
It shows h=12 m=27
